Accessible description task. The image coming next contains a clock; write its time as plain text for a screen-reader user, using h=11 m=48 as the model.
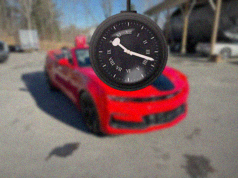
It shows h=10 m=18
